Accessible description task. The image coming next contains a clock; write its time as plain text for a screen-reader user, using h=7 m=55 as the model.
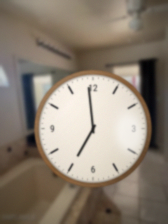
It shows h=6 m=59
